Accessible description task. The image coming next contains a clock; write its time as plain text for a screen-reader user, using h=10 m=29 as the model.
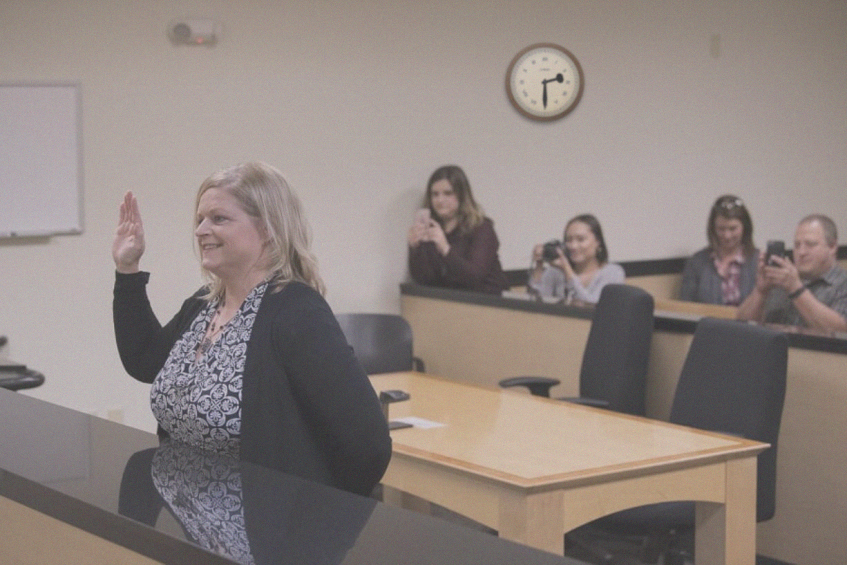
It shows h=2 m=30
